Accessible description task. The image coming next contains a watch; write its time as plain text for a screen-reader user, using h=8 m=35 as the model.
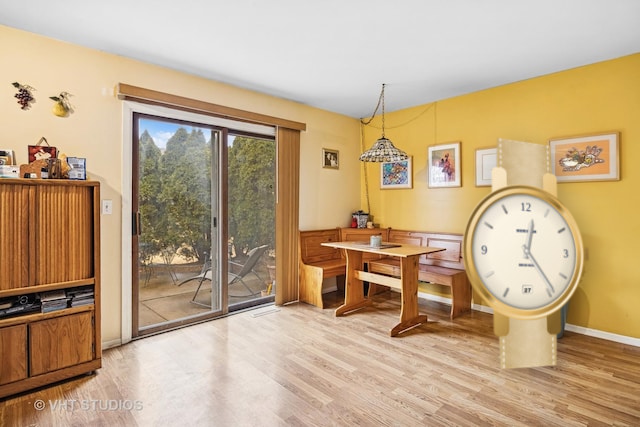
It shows h=12 m=24
